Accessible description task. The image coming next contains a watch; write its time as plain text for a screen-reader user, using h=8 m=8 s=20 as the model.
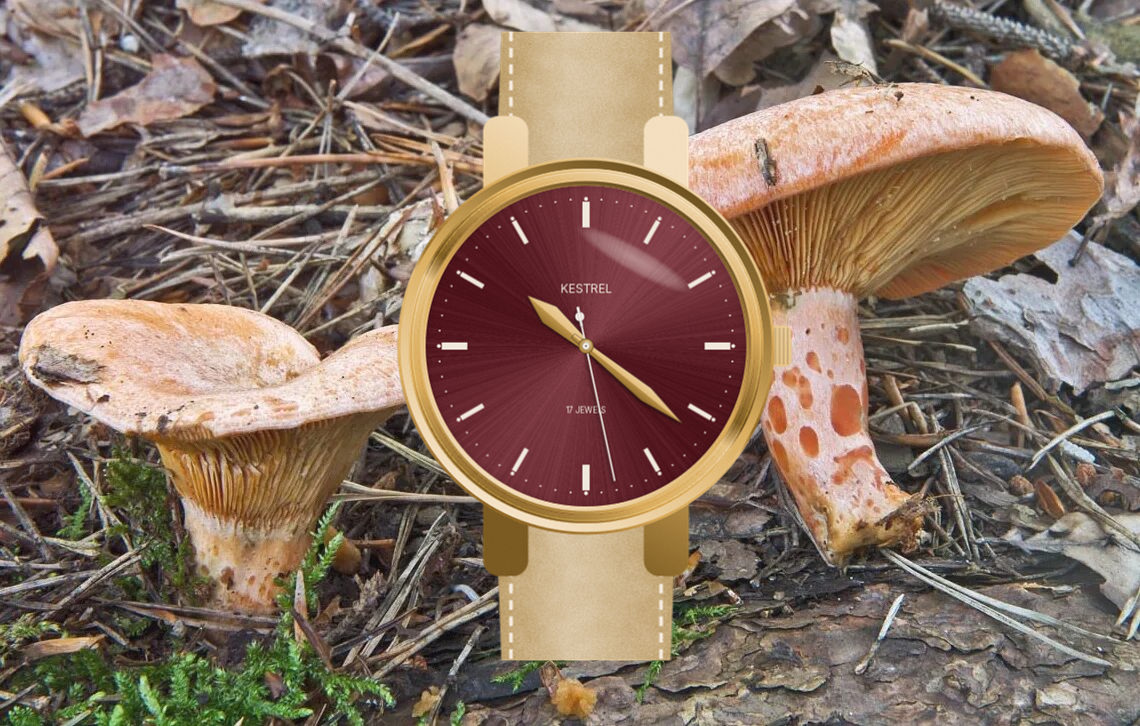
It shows h=10 m=21 s=28
